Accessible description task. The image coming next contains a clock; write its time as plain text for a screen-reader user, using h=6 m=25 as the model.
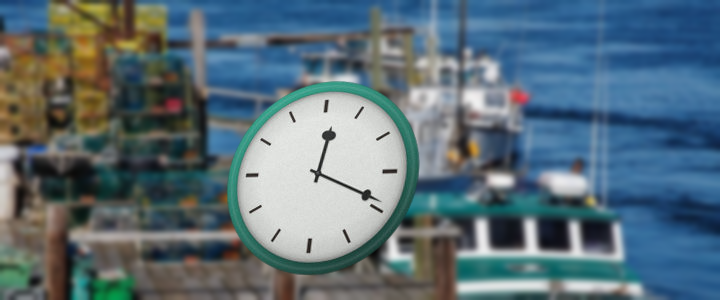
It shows h=12 m=19
